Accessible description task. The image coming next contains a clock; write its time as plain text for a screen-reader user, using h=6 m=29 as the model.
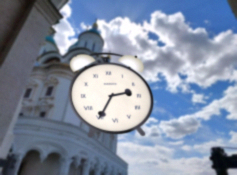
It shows h=2 m=35
